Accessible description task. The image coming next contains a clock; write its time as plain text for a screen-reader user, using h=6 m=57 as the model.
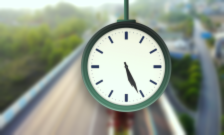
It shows h=5 m=26
